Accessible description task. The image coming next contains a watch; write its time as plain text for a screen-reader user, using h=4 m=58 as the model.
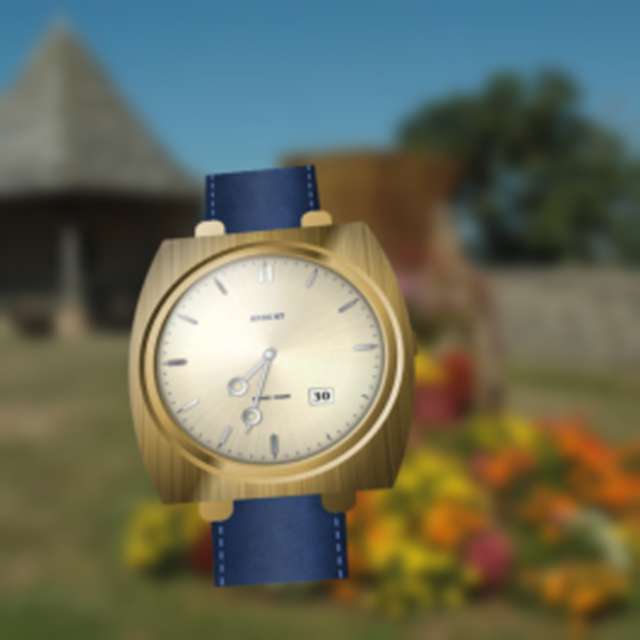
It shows h=7 m=33
